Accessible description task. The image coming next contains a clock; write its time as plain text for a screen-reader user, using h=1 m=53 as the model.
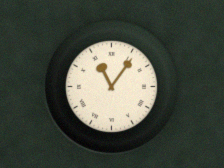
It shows h=11 m=6
